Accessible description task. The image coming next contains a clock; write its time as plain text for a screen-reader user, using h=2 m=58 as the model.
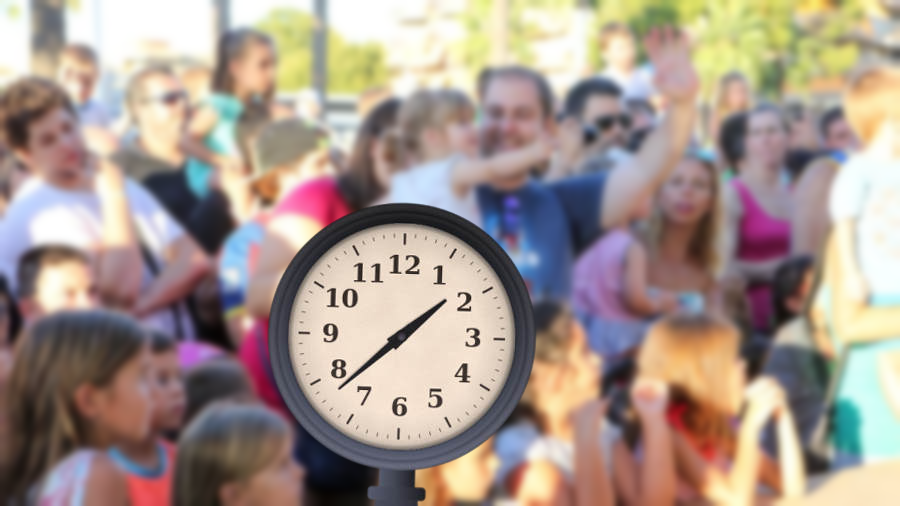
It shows h=1 m=38
